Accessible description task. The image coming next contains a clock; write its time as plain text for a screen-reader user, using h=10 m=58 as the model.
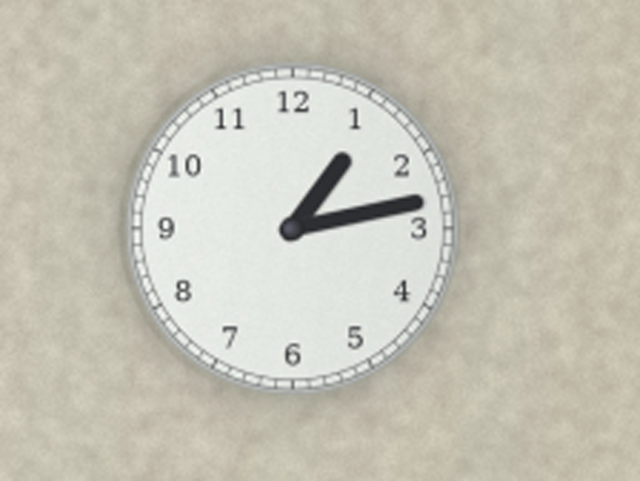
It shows h=1 m=13
